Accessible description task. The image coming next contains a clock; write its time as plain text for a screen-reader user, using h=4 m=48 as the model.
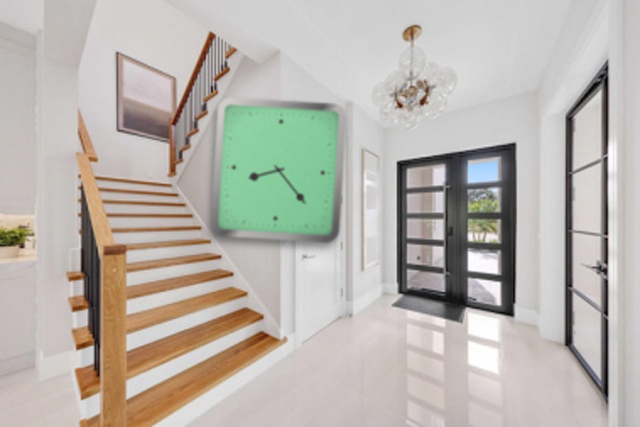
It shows h=8 m=23
